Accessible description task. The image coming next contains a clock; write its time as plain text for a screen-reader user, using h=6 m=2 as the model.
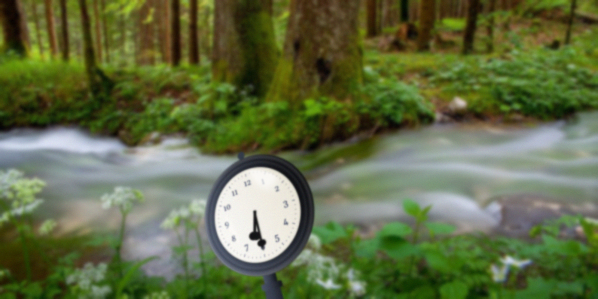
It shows h=6 m=30
